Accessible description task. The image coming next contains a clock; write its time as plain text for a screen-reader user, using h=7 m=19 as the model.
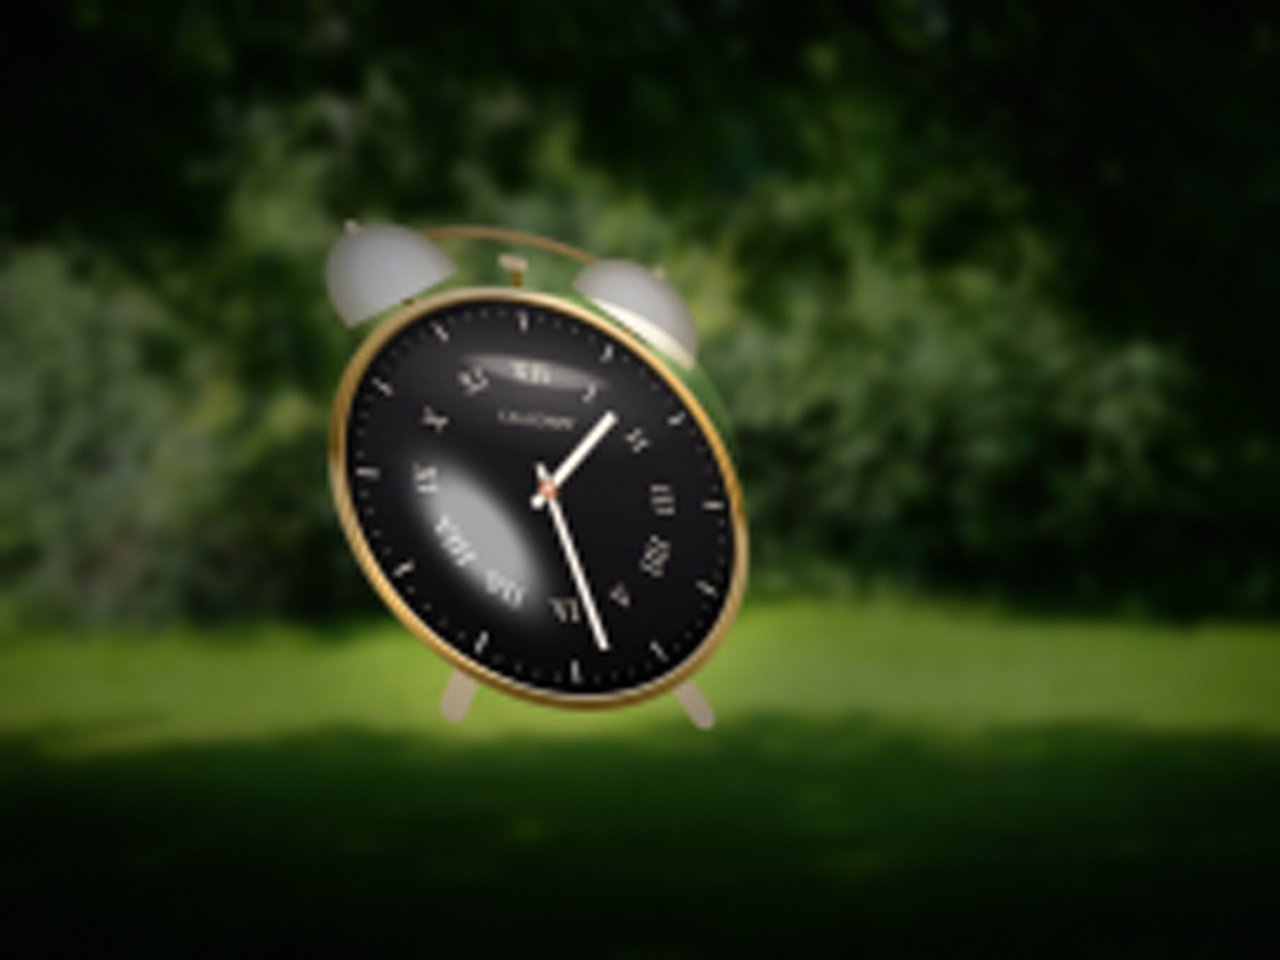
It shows h=1 m=28
